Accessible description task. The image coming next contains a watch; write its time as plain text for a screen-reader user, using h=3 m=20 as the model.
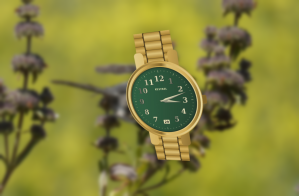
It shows h=3 m=12
